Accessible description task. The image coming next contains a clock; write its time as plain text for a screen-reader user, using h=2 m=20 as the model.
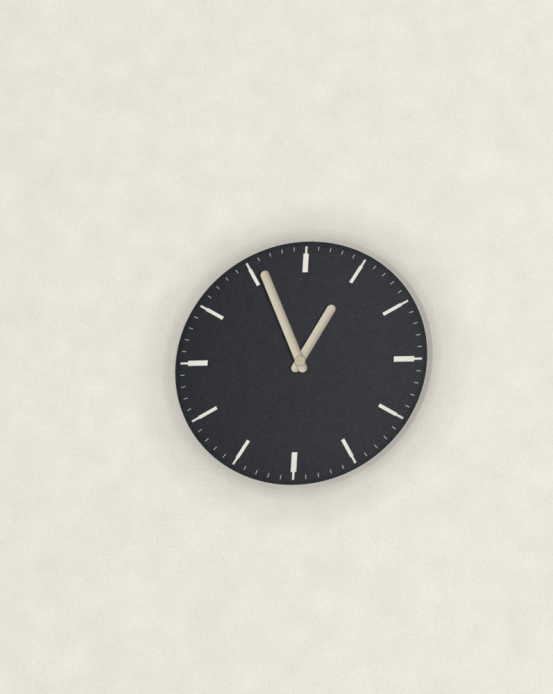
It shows h=12 m=56
